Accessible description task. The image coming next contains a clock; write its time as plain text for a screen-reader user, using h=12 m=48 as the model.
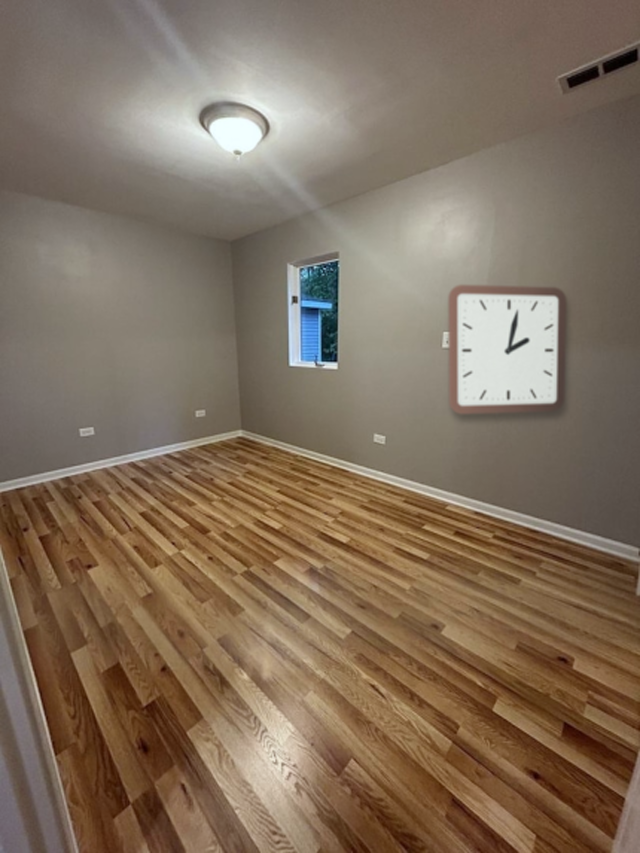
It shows h=2 m=2
